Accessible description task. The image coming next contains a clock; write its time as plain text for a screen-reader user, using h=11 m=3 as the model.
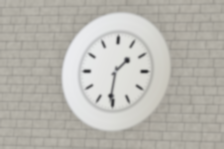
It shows h=1 m=31
